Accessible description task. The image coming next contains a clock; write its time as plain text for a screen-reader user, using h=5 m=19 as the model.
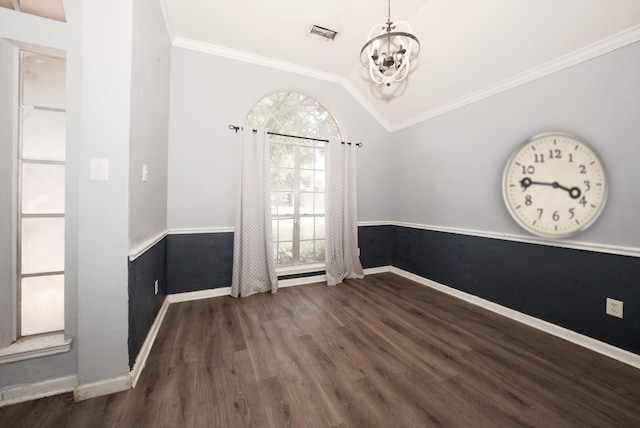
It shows h=3 m=46
